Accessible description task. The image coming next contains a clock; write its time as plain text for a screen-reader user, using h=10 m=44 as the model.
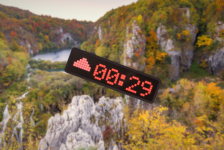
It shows h=0 m=29
